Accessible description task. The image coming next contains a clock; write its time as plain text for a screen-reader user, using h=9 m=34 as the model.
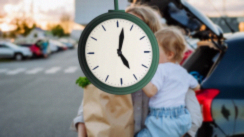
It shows h=5 m=2
